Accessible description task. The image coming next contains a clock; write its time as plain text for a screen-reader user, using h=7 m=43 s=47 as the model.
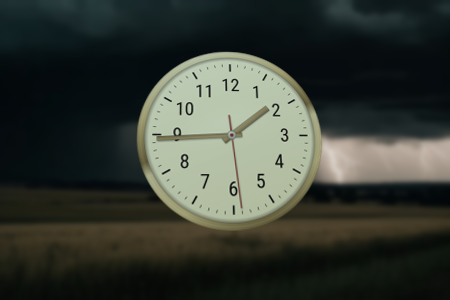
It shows h=1 m=44 s=29
